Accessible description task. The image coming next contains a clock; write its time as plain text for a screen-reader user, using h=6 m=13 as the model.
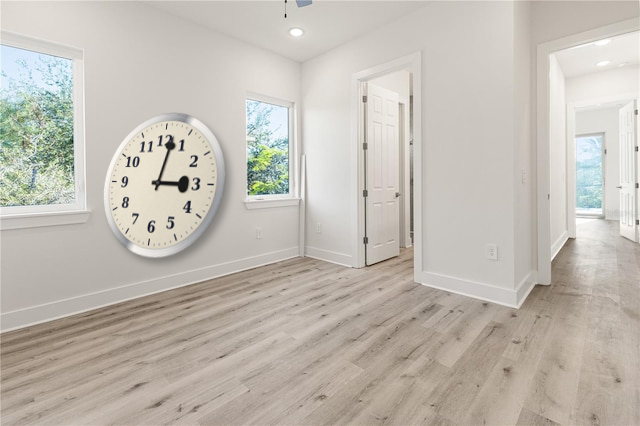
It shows h=3 m=2
